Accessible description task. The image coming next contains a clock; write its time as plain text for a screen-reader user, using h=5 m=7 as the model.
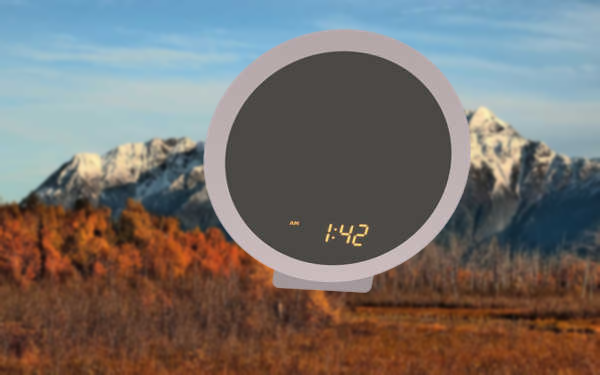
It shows h=1 m=42
